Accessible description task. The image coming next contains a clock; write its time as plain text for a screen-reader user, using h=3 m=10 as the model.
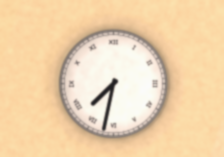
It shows h=7 m=32
